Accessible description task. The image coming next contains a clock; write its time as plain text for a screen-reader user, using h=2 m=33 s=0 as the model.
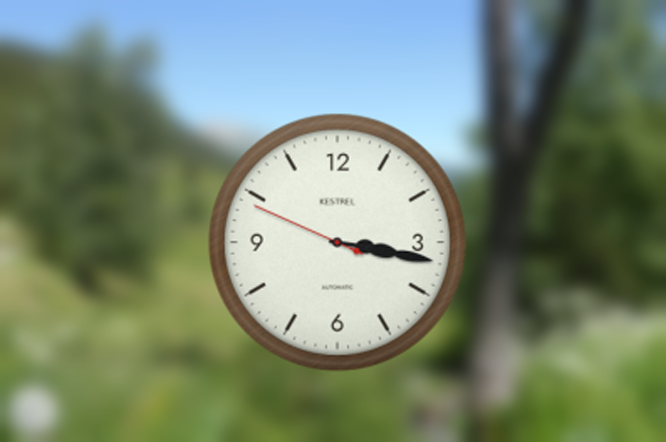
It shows h=3 m=16 s=49
